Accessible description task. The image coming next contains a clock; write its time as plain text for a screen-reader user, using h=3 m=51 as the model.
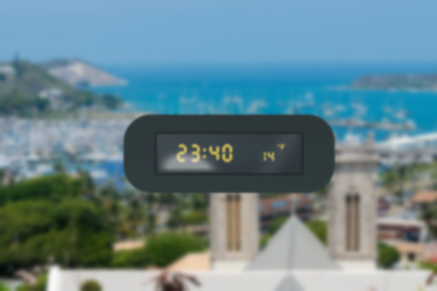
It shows h=23 m=40
